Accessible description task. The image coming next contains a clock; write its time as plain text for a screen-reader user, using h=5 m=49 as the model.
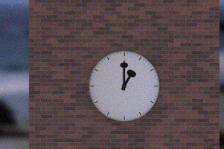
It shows h=1 m=0
